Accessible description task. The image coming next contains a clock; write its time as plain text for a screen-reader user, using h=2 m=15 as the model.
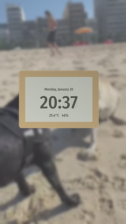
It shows h=20 m=37
